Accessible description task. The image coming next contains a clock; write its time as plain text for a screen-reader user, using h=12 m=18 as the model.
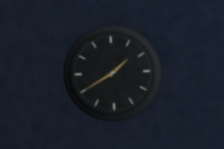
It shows h=1 m=40
